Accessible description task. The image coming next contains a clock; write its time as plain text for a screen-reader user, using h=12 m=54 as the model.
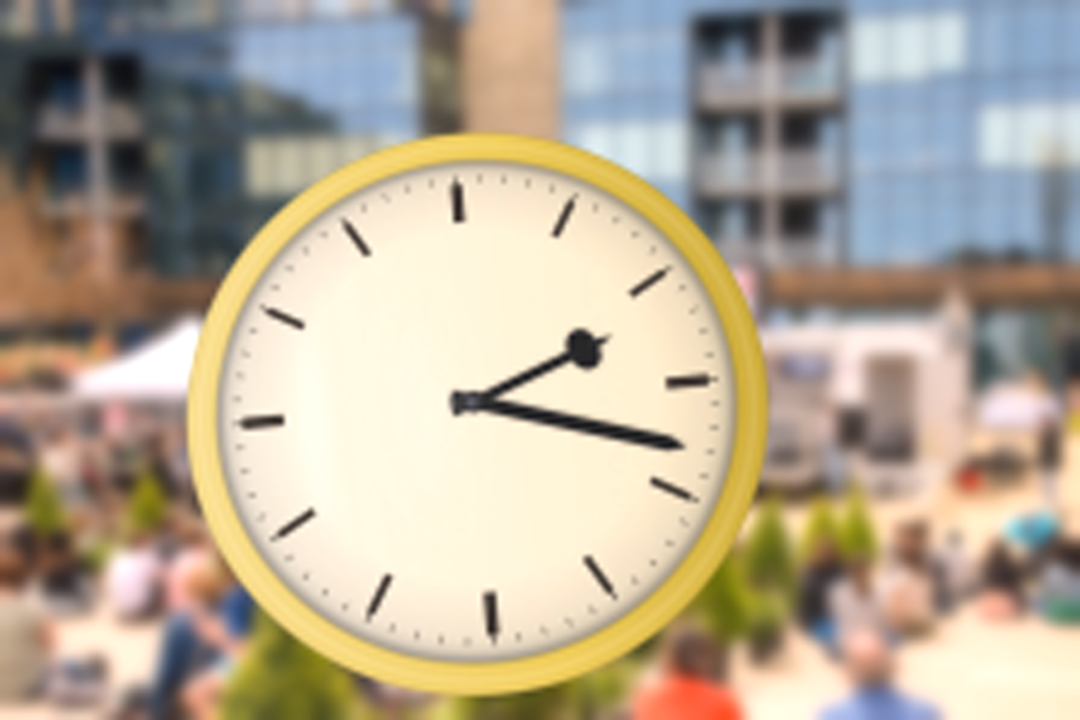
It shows h=2 m=18
